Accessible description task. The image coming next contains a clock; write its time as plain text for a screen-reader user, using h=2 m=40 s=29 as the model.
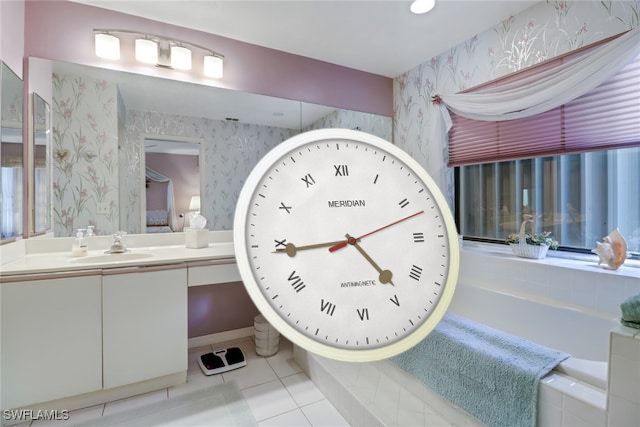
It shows h=4 m=44 s=12
